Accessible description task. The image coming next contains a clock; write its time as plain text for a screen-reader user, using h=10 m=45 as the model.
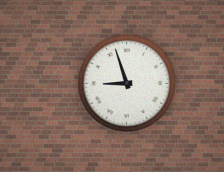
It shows h=8 m=57
